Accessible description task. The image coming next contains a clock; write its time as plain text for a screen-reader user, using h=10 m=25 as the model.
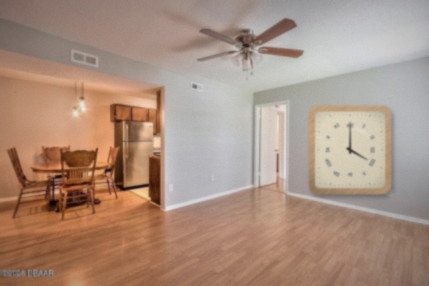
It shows h=4 m=0
